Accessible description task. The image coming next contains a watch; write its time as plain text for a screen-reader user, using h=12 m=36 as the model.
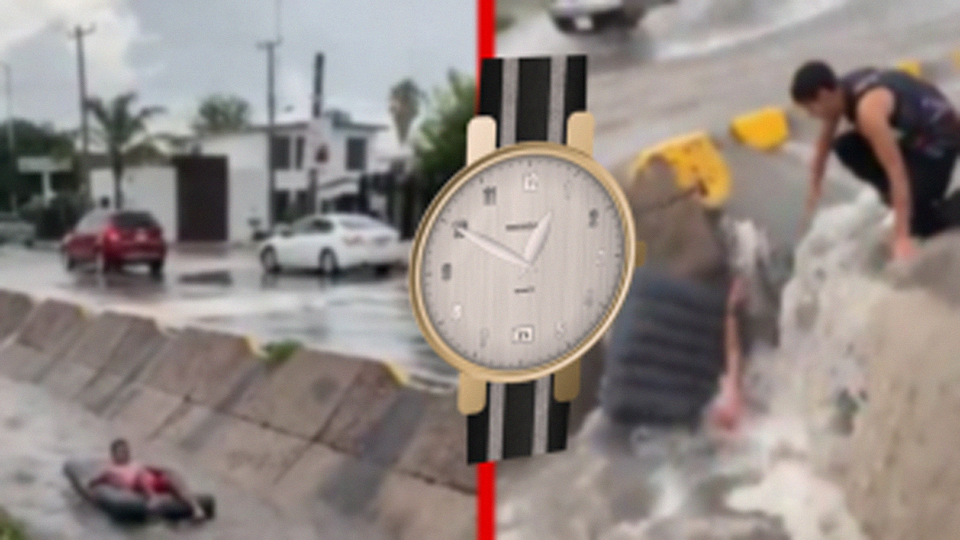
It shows h=12 m=50
